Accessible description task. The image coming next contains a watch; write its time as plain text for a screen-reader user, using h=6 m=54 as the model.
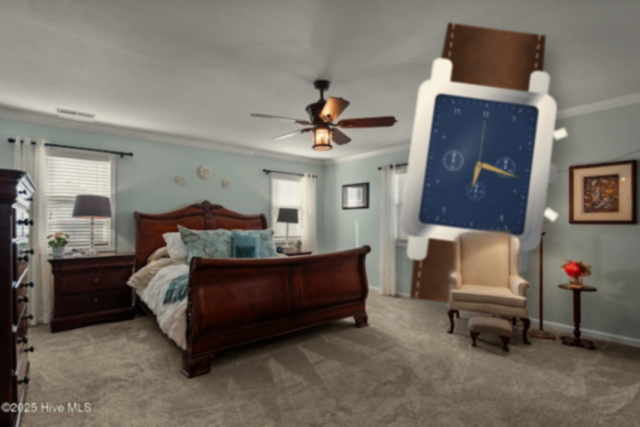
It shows h=6 m=17
